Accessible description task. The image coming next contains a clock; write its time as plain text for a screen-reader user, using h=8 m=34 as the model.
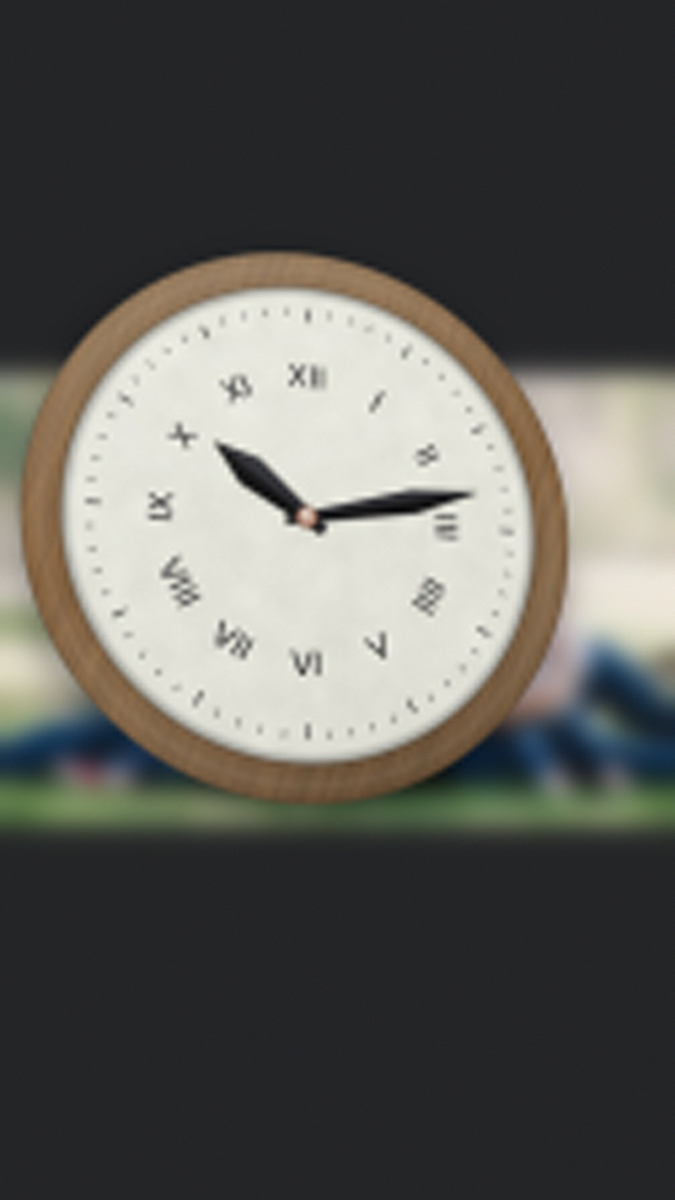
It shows h=10 m=13
